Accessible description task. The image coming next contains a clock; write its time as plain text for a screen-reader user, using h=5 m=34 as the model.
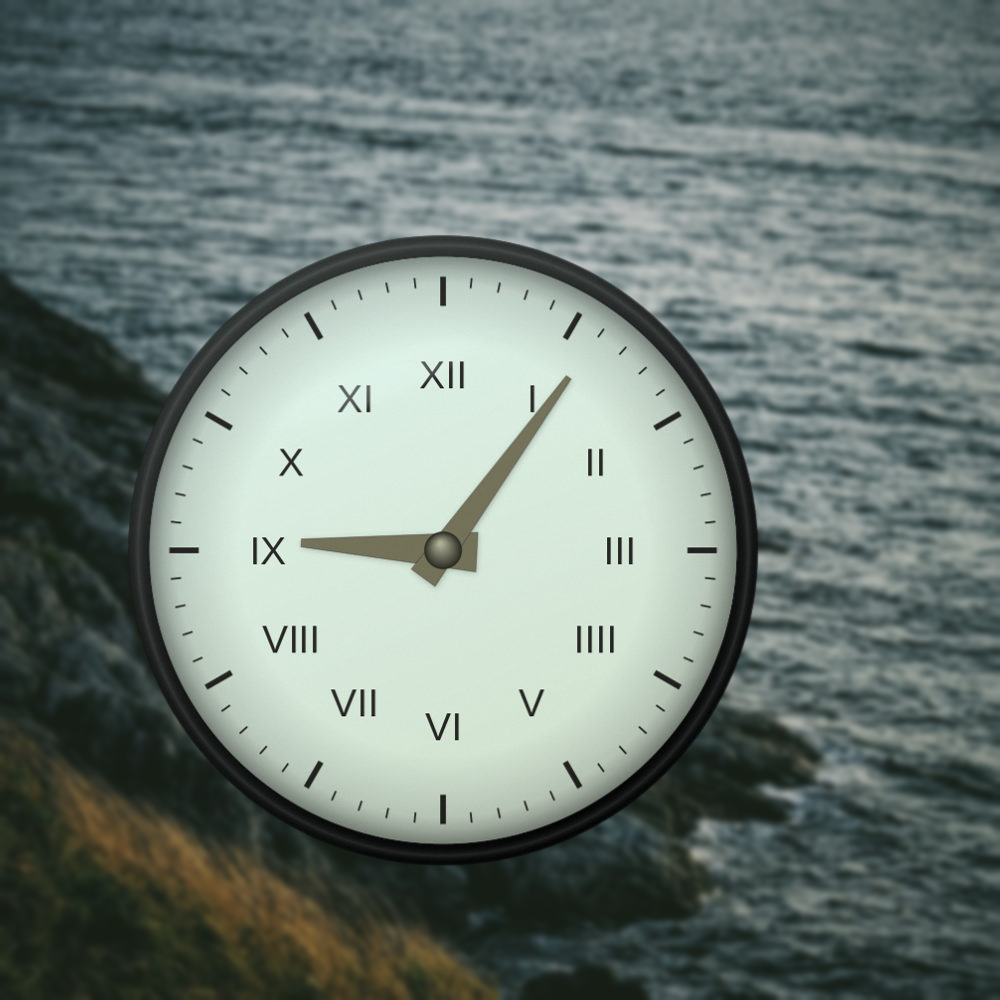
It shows h=9 m=6
